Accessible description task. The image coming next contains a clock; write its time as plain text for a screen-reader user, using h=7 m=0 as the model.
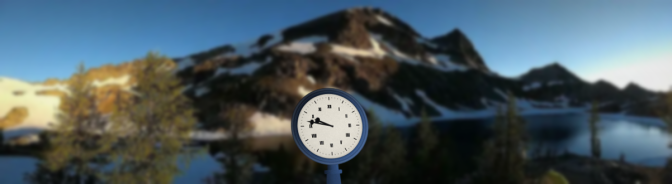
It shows h=9 m=47
